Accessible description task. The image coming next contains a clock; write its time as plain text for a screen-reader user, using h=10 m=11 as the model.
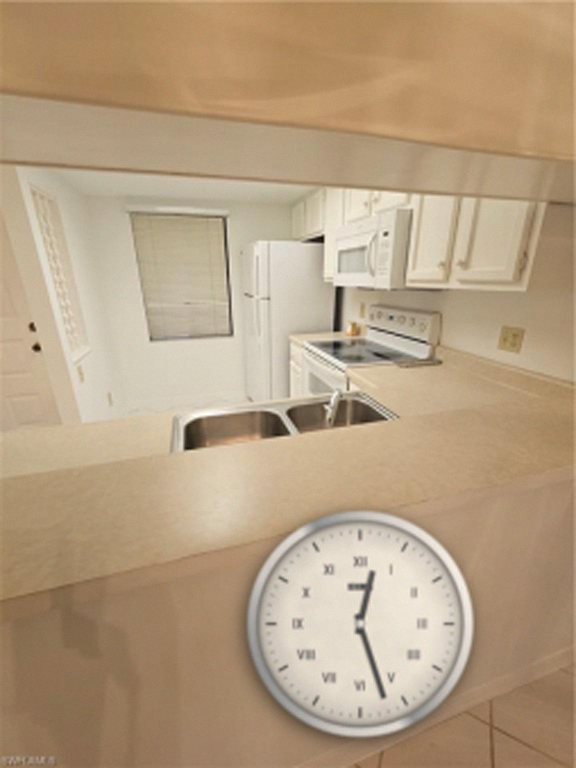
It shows h=12 m=27
